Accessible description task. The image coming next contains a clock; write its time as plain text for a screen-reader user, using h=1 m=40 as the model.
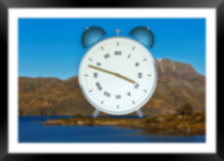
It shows h=3 m=48
